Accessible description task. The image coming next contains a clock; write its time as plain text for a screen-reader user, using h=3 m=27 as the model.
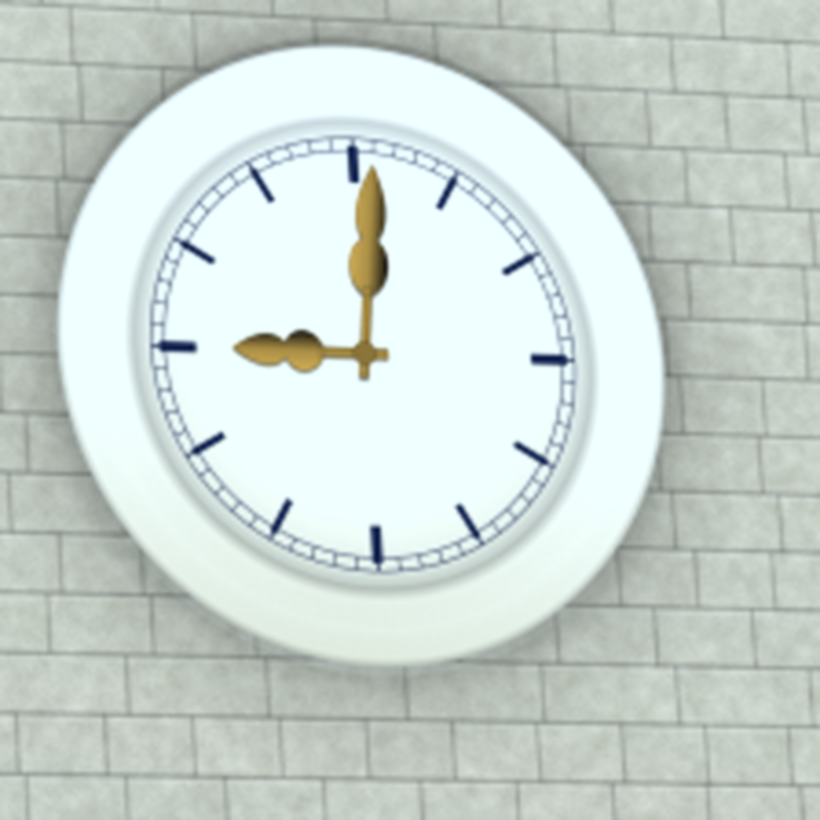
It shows h=9 m=1
